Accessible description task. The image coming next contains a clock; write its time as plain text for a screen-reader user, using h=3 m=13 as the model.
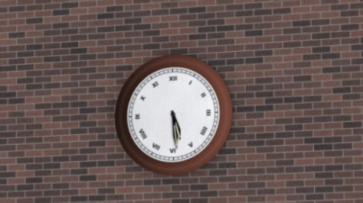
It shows h=5 m=29
